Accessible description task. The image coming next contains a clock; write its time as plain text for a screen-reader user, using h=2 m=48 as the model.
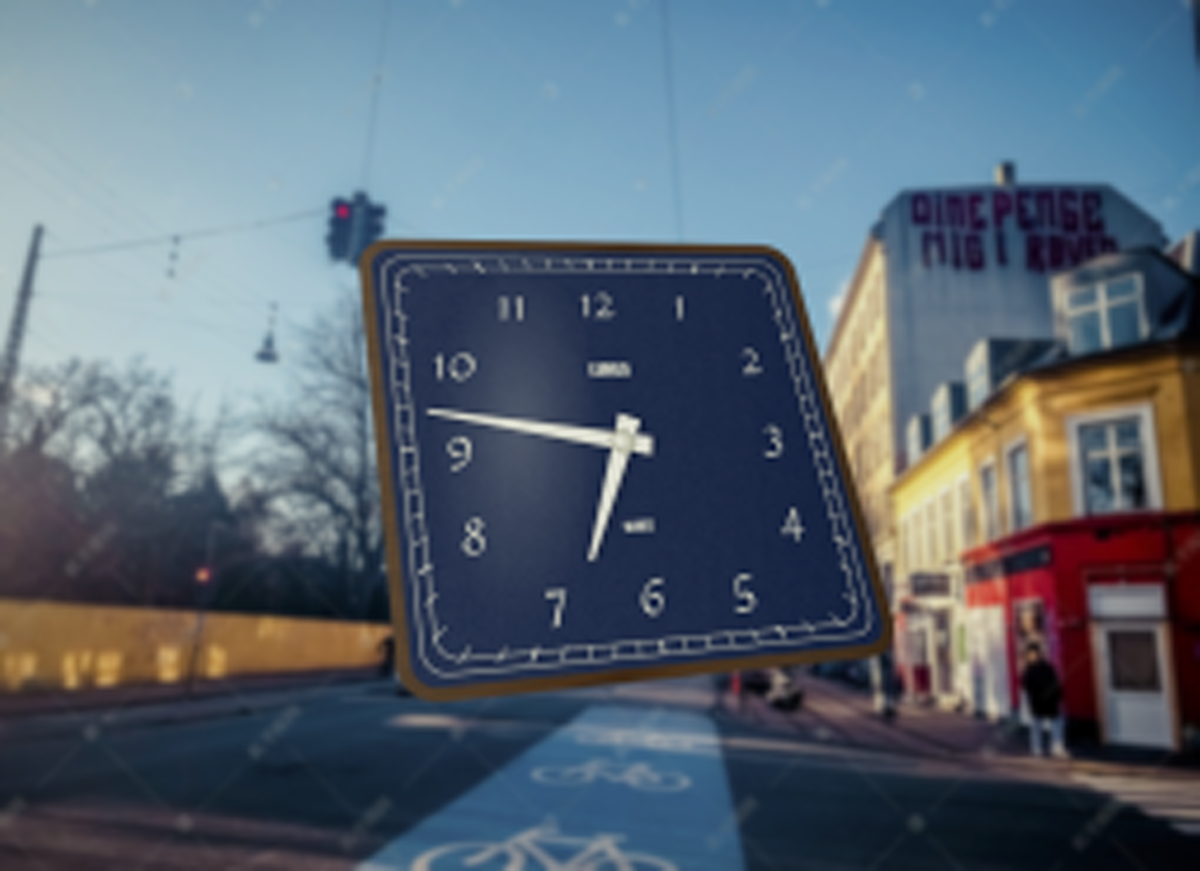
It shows h=6 m=47
